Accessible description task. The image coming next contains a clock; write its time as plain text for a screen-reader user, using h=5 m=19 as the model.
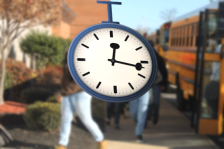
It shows h=12 m=17
